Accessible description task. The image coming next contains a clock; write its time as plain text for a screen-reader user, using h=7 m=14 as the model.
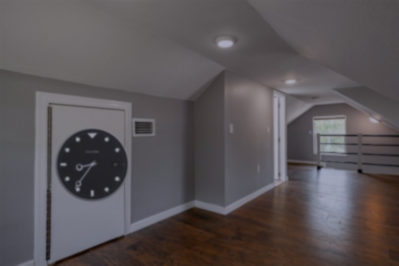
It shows h=8 m=36
